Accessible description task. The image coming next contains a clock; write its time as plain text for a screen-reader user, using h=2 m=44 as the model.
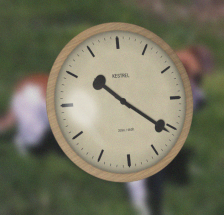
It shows h=10 m=21
